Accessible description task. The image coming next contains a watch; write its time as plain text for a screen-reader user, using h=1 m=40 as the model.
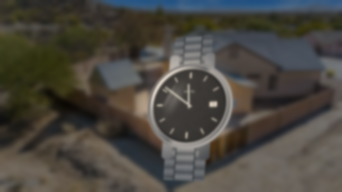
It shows h=11 m=51
